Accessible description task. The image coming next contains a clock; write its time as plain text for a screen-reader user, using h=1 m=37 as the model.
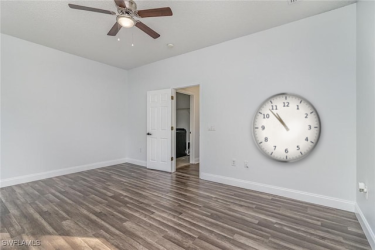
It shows h=10 m=53
